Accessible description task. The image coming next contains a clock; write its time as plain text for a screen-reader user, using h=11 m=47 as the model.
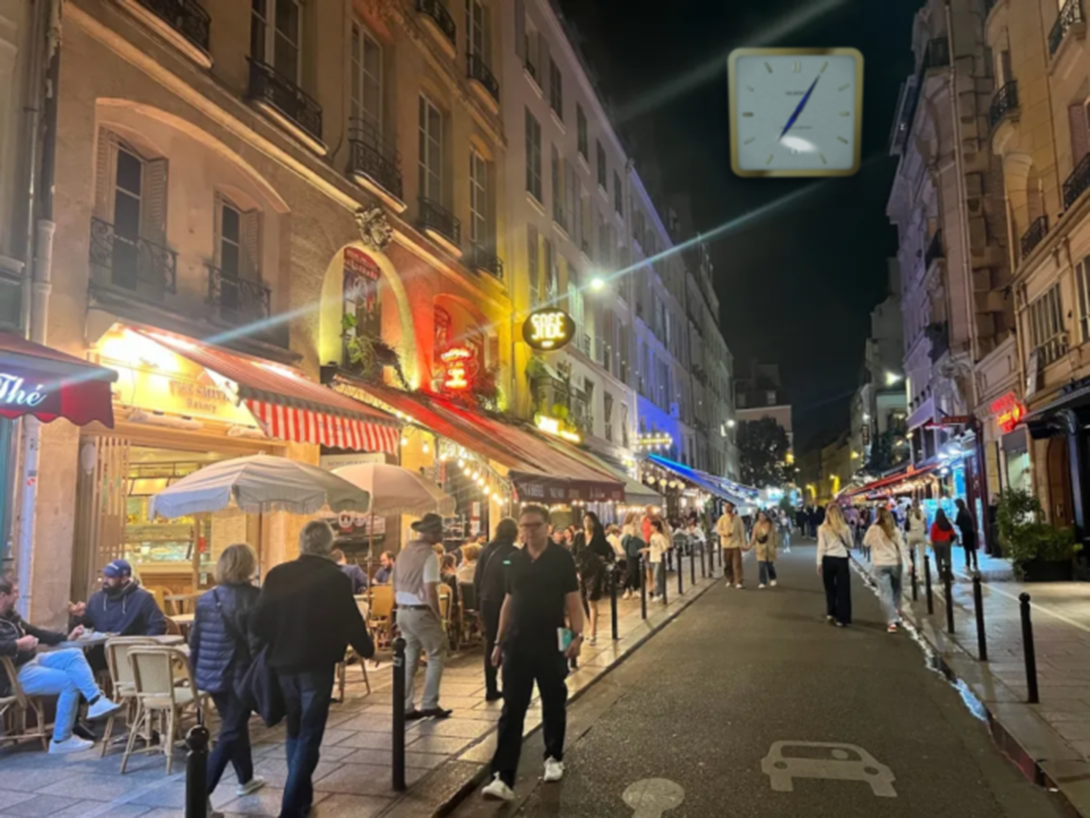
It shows h=7 m=5
